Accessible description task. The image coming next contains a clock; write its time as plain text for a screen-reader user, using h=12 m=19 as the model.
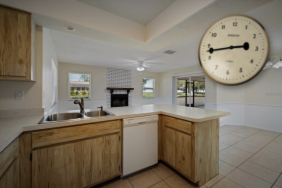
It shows h=2 m=43
